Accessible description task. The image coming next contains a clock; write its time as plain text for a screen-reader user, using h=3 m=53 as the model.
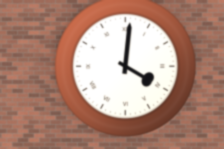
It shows h=4 m=1
